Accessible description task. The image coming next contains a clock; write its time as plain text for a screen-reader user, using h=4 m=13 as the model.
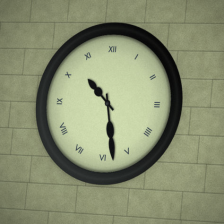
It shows h=10 m=28
